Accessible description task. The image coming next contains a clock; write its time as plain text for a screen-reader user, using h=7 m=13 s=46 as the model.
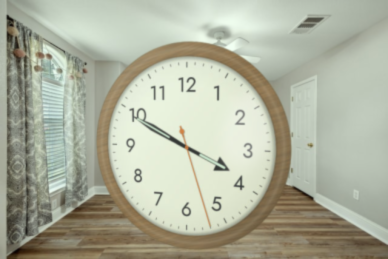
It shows h=3 m=49 s=27
